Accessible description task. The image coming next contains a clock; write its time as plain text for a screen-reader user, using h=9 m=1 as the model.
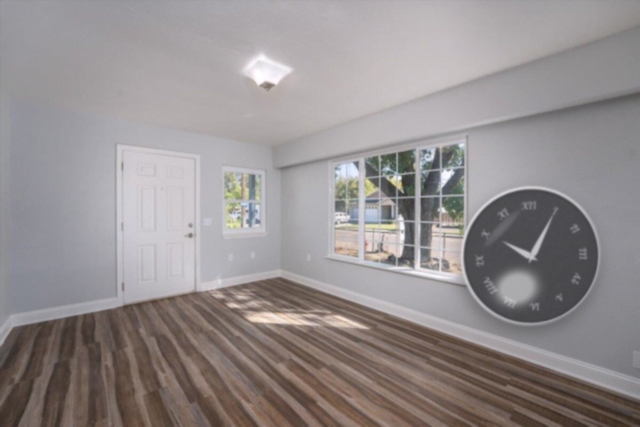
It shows h=10 m=5
